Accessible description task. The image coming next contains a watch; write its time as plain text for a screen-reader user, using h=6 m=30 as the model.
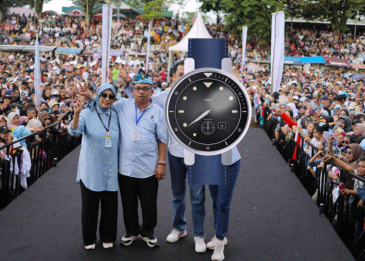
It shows h=7 m=39
